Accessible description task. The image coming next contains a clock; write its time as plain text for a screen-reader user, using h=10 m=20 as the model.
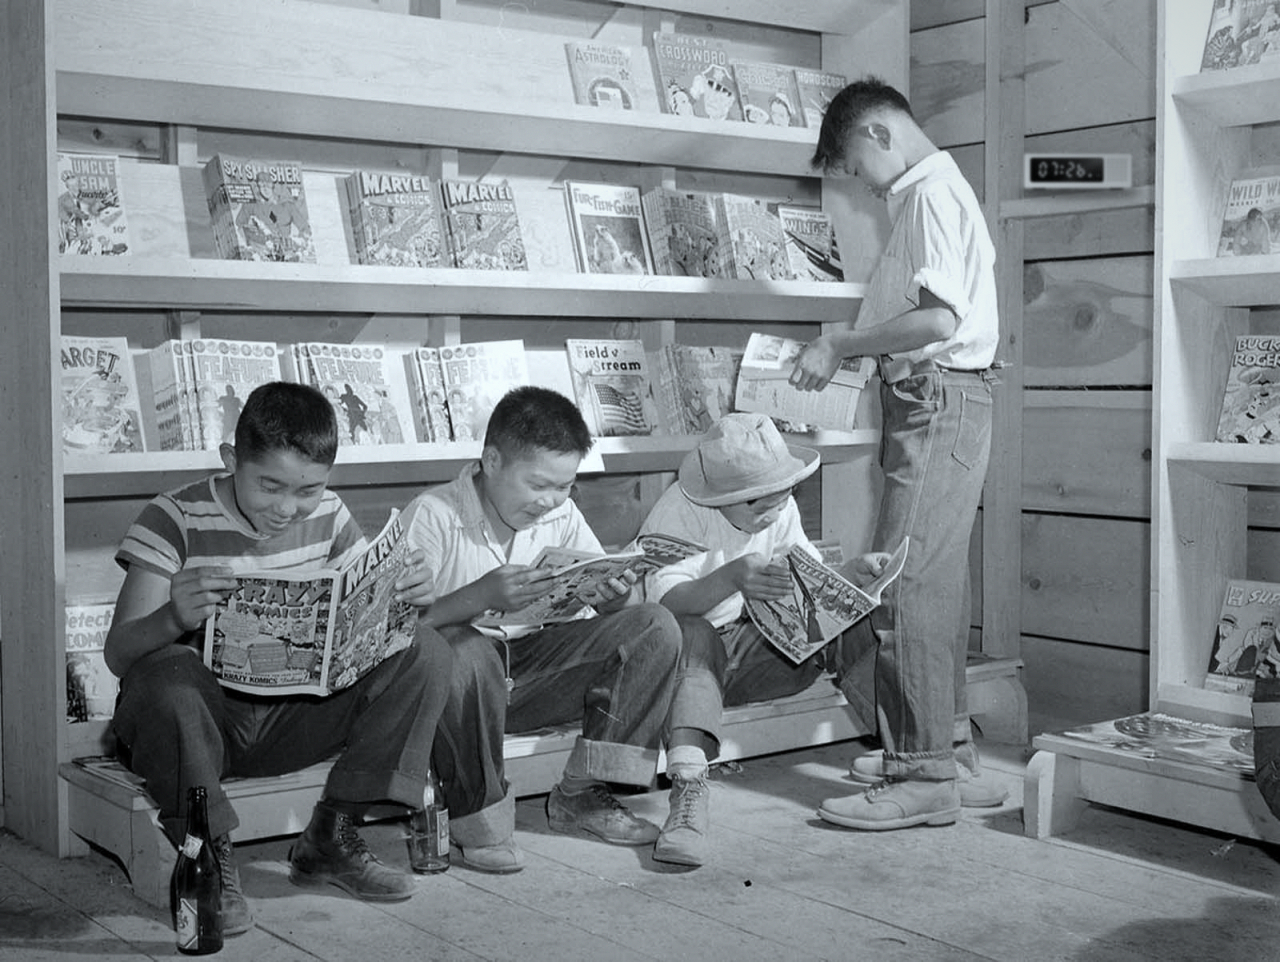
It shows h=7 m=26
